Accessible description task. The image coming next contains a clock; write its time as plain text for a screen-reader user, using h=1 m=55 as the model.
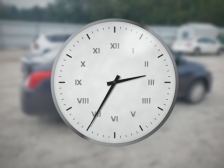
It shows h=2 m=35
